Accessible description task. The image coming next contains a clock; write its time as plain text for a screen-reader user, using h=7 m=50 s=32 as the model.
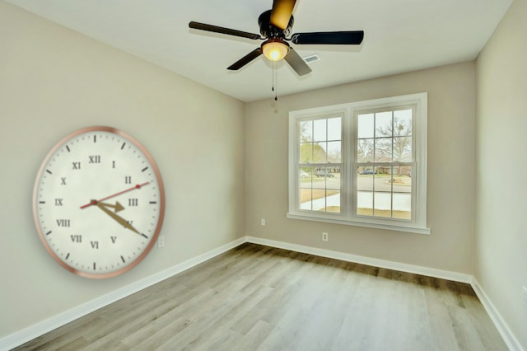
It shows h=3 m=20 s=12
